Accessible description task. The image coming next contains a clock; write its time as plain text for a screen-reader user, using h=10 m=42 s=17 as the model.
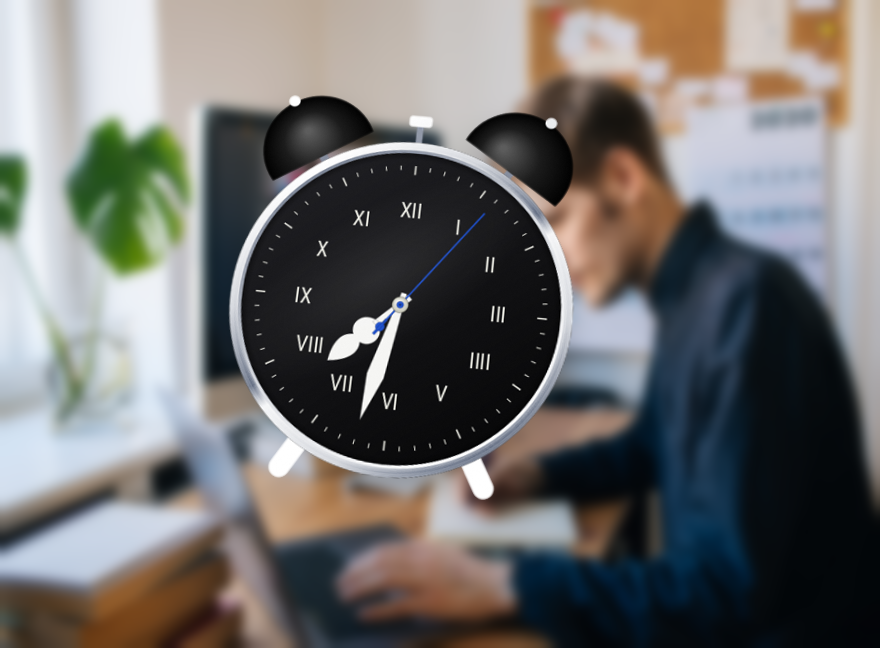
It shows h=7 m=32 s=6
